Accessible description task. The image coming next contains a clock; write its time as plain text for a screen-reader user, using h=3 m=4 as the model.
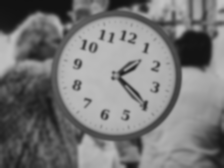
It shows h=1 m=20
